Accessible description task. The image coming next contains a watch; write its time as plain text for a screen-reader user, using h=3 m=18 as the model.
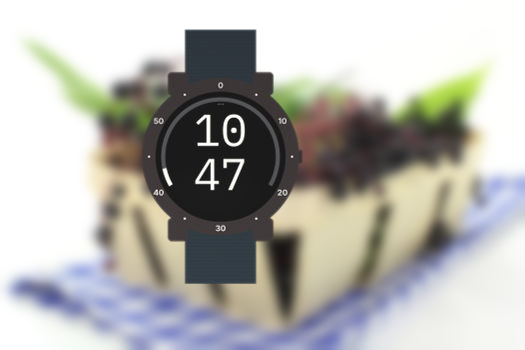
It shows h=10 m=47
